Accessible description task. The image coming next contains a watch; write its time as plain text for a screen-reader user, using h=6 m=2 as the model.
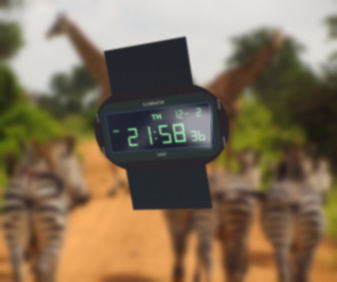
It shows h=21 m=58
